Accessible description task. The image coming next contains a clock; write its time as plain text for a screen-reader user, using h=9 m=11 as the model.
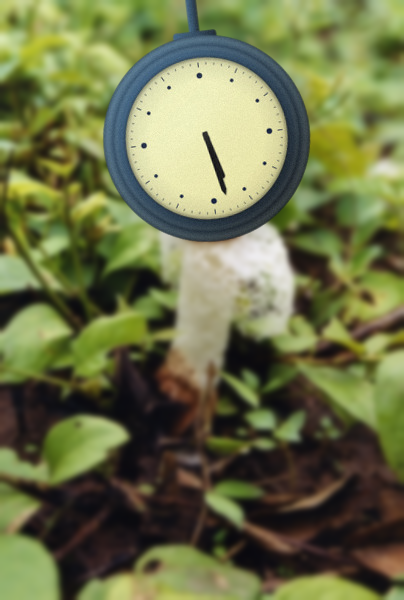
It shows h=5 m=28
